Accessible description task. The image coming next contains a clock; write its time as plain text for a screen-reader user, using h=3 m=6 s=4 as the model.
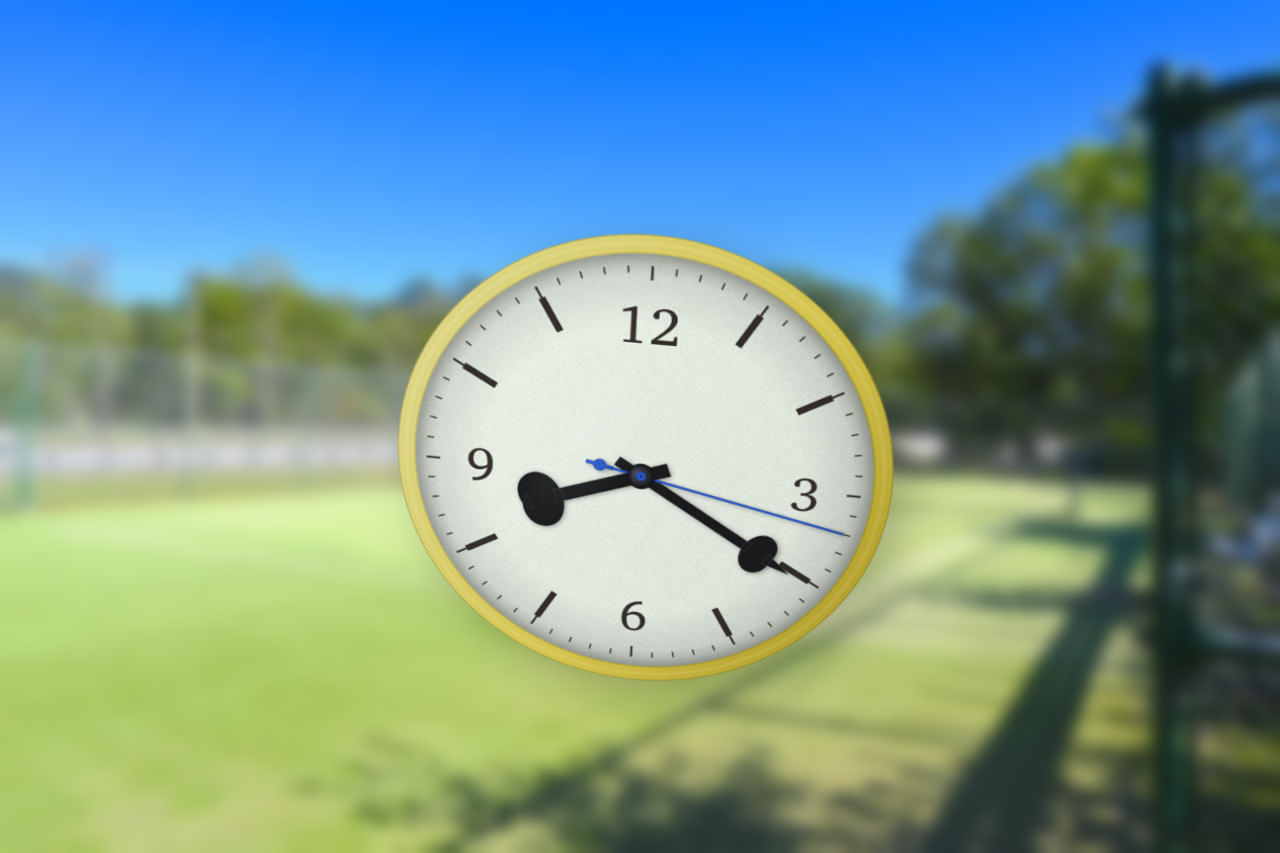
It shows h=8 m=20 s=17
